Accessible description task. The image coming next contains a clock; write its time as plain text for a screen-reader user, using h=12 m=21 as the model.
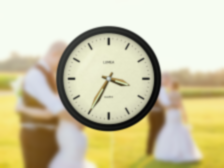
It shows h=3 m=35
